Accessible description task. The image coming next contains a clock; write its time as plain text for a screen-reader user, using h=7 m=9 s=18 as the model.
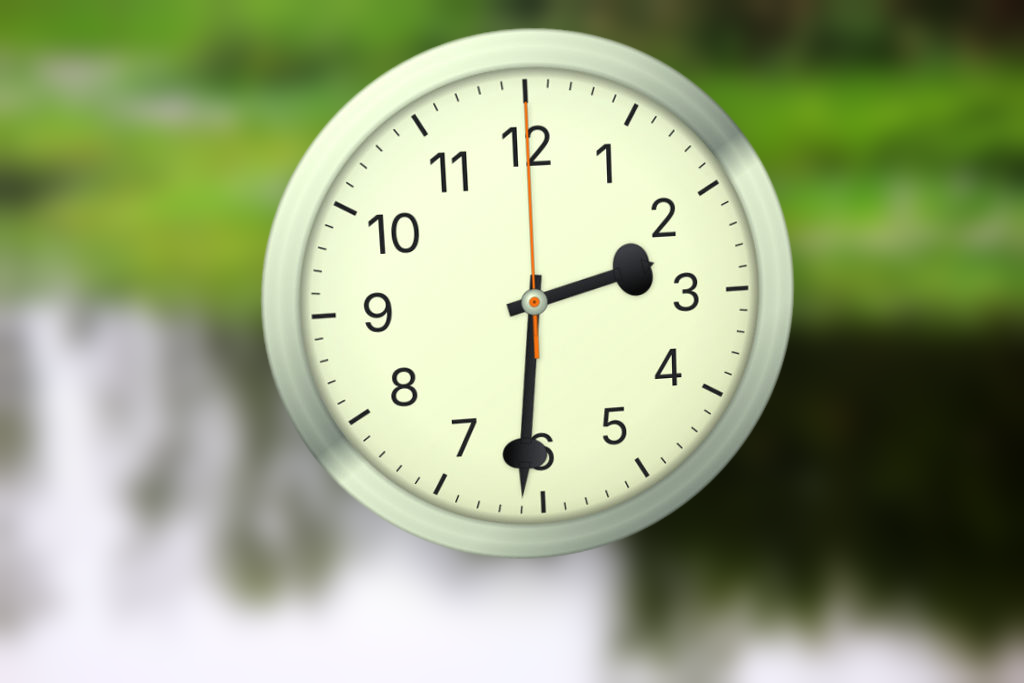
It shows h=2 m=31 s=0
